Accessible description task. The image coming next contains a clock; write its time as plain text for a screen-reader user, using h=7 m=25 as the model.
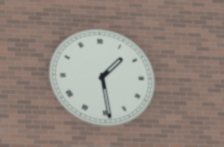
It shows h=1 m=29
